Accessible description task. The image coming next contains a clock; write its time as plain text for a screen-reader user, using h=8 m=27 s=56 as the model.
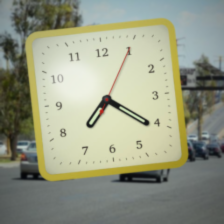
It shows h=7 m=21 s=5
